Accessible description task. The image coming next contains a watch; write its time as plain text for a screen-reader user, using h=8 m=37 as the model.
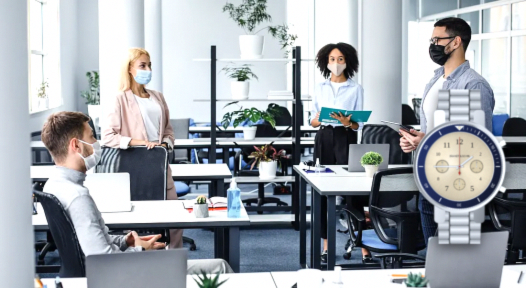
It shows h=1 m=45
